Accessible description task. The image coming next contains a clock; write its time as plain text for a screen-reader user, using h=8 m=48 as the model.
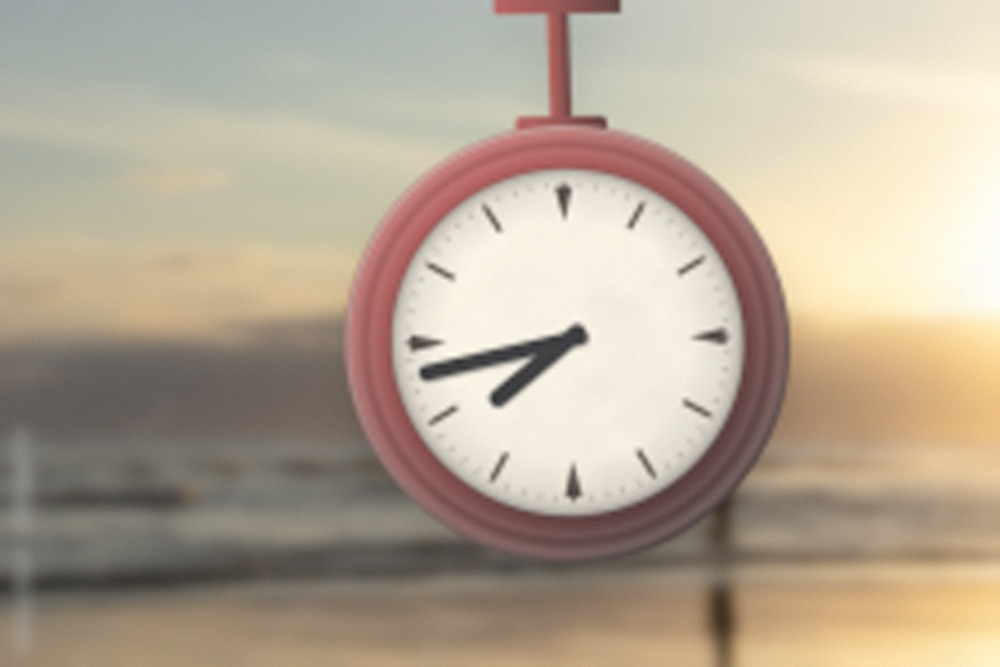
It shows h=7 m=43
